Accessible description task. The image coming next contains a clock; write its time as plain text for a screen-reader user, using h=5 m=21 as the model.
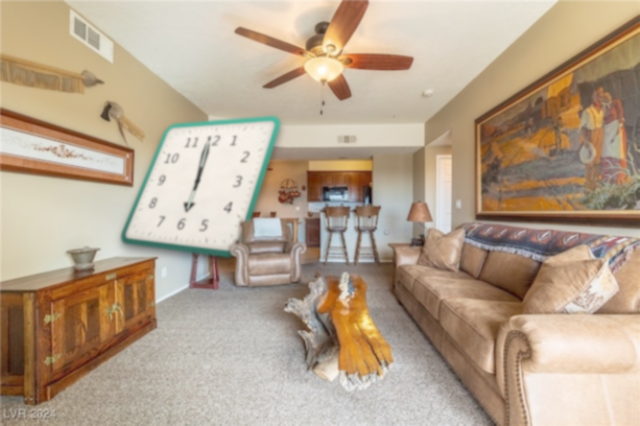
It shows h=5 m=59
